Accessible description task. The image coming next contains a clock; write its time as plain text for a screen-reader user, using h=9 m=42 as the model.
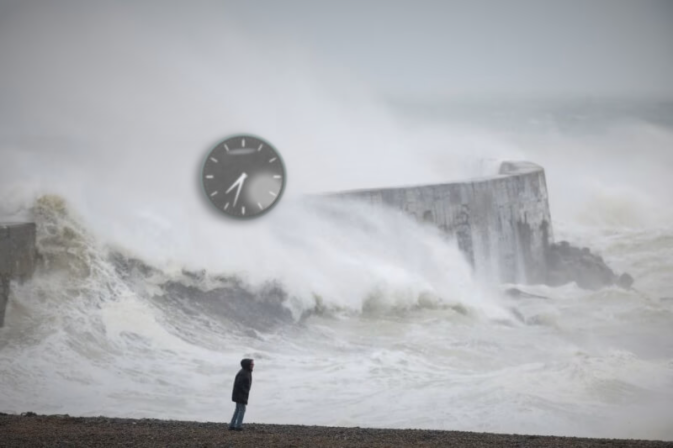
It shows h=7 m=33
